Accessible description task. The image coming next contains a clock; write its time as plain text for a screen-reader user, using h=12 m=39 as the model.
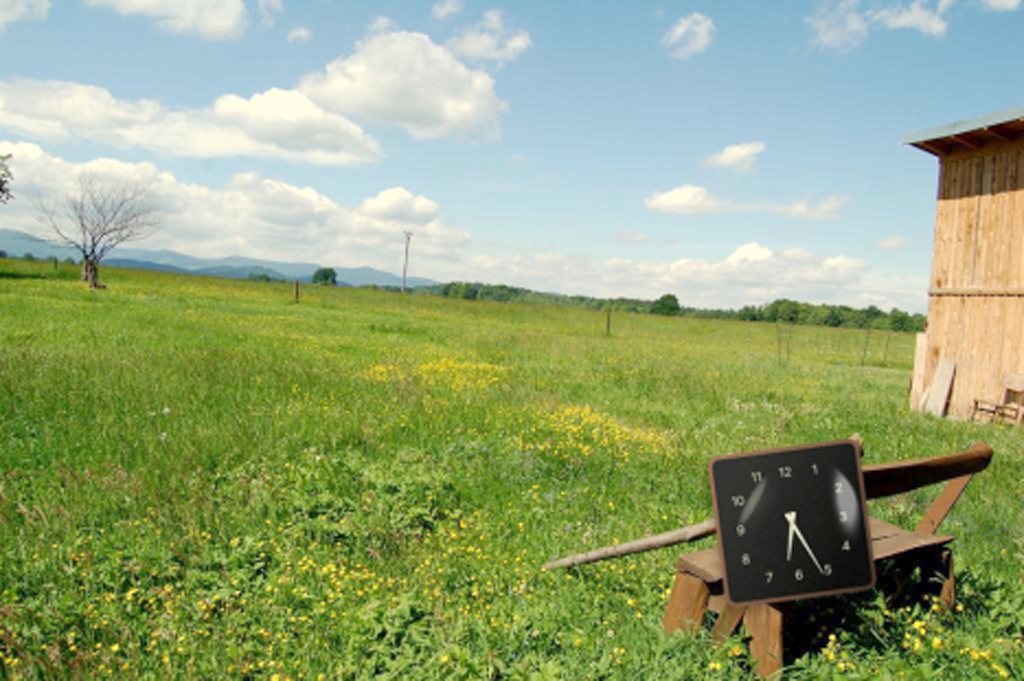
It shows h=6 m=26
